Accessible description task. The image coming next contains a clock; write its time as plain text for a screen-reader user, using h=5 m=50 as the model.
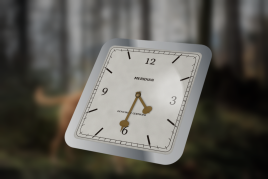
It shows h=4 m=31
